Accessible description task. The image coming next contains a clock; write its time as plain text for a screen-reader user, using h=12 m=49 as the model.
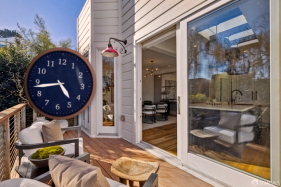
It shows h=4 m=43
